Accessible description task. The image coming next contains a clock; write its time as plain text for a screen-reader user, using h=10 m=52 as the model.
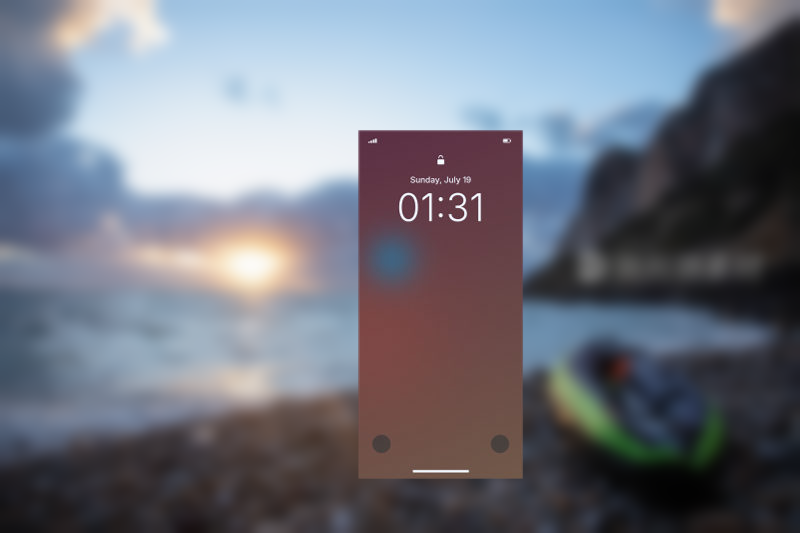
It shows h=1 m=31
